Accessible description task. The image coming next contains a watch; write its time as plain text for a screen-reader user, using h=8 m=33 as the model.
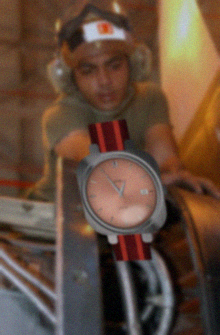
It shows h=12 m=55
